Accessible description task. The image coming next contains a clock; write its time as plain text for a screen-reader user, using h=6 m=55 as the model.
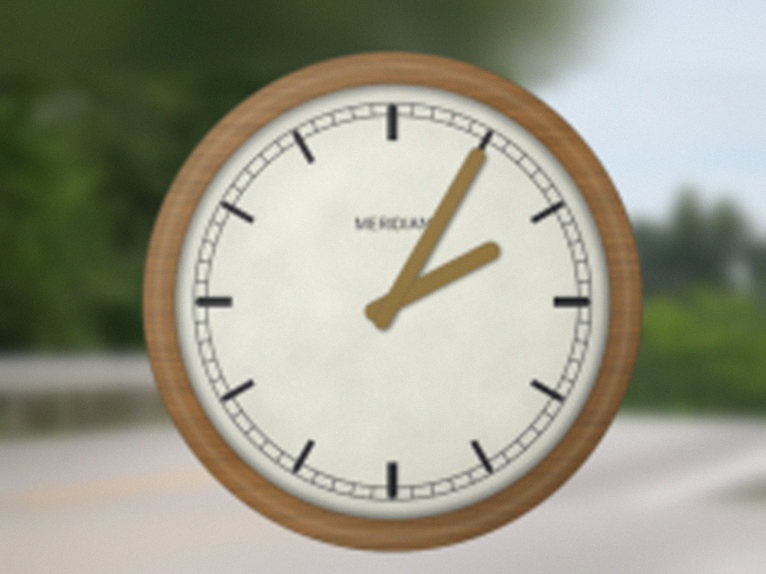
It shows h=2 m=5
